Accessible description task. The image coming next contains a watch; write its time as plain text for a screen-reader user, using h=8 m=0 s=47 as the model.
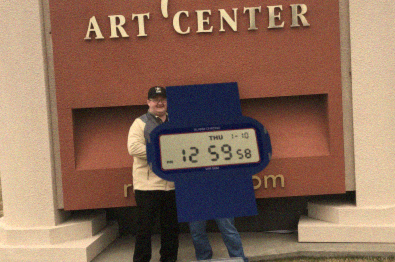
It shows h=12 m=59 s=58
